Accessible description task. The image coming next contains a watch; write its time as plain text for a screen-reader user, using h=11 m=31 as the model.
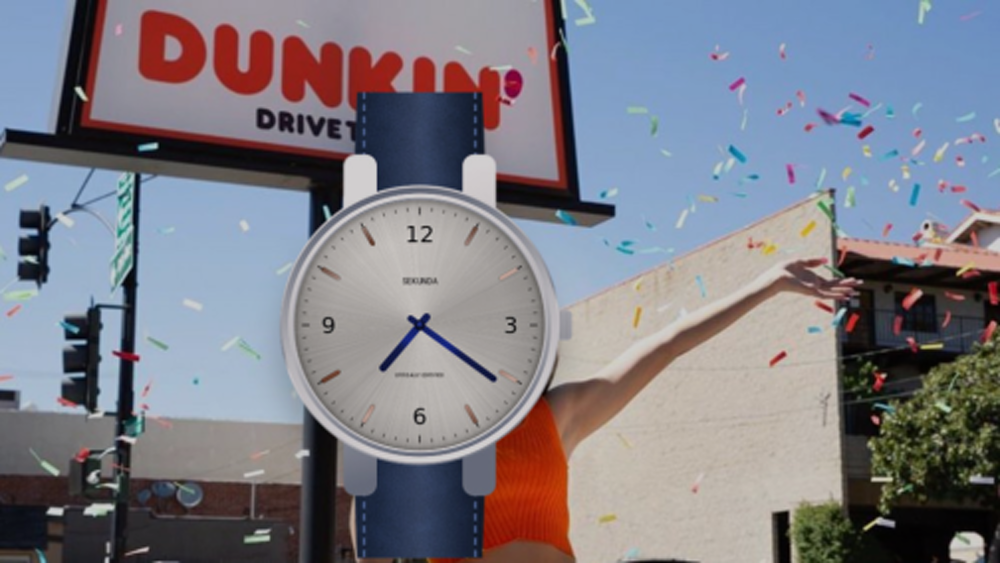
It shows h=7 m=21
